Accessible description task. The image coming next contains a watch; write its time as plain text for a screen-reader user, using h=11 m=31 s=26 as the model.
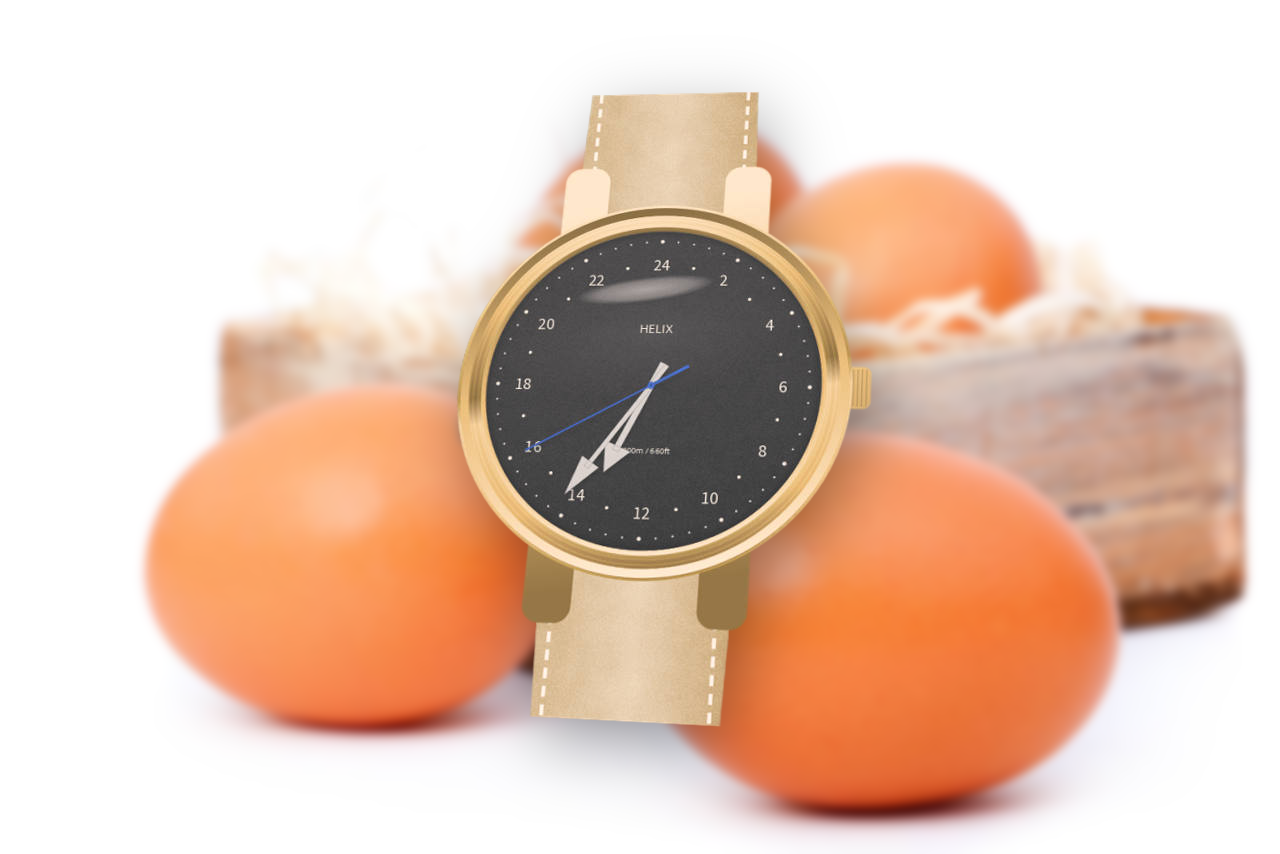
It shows h=13 m=35 s=40
